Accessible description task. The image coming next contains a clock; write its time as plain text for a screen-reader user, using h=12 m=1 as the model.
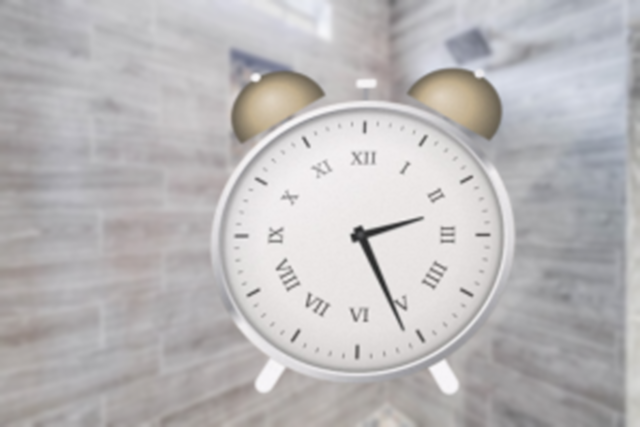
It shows h=2 m=26
